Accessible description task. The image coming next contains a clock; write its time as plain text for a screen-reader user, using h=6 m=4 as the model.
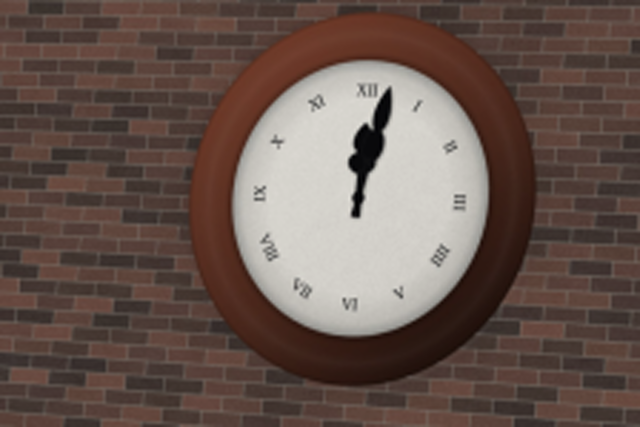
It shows h=12 m=2
